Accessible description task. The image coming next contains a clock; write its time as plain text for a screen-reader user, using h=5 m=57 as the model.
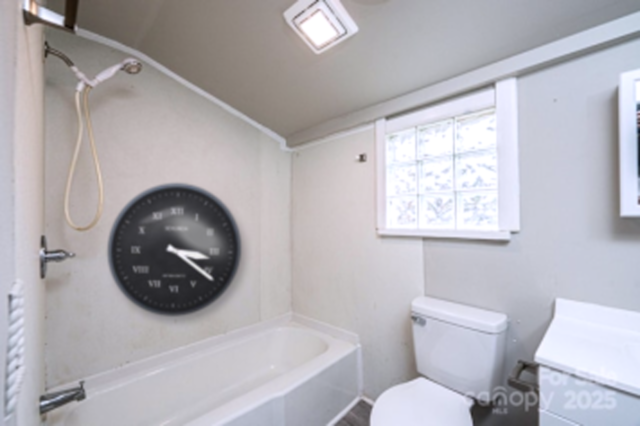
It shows h=3 m=21
